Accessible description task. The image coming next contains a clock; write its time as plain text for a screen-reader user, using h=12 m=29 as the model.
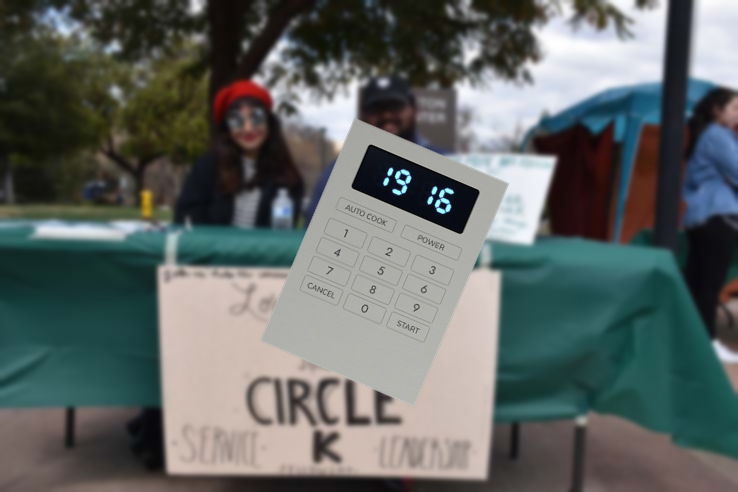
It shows h=19 m=16
